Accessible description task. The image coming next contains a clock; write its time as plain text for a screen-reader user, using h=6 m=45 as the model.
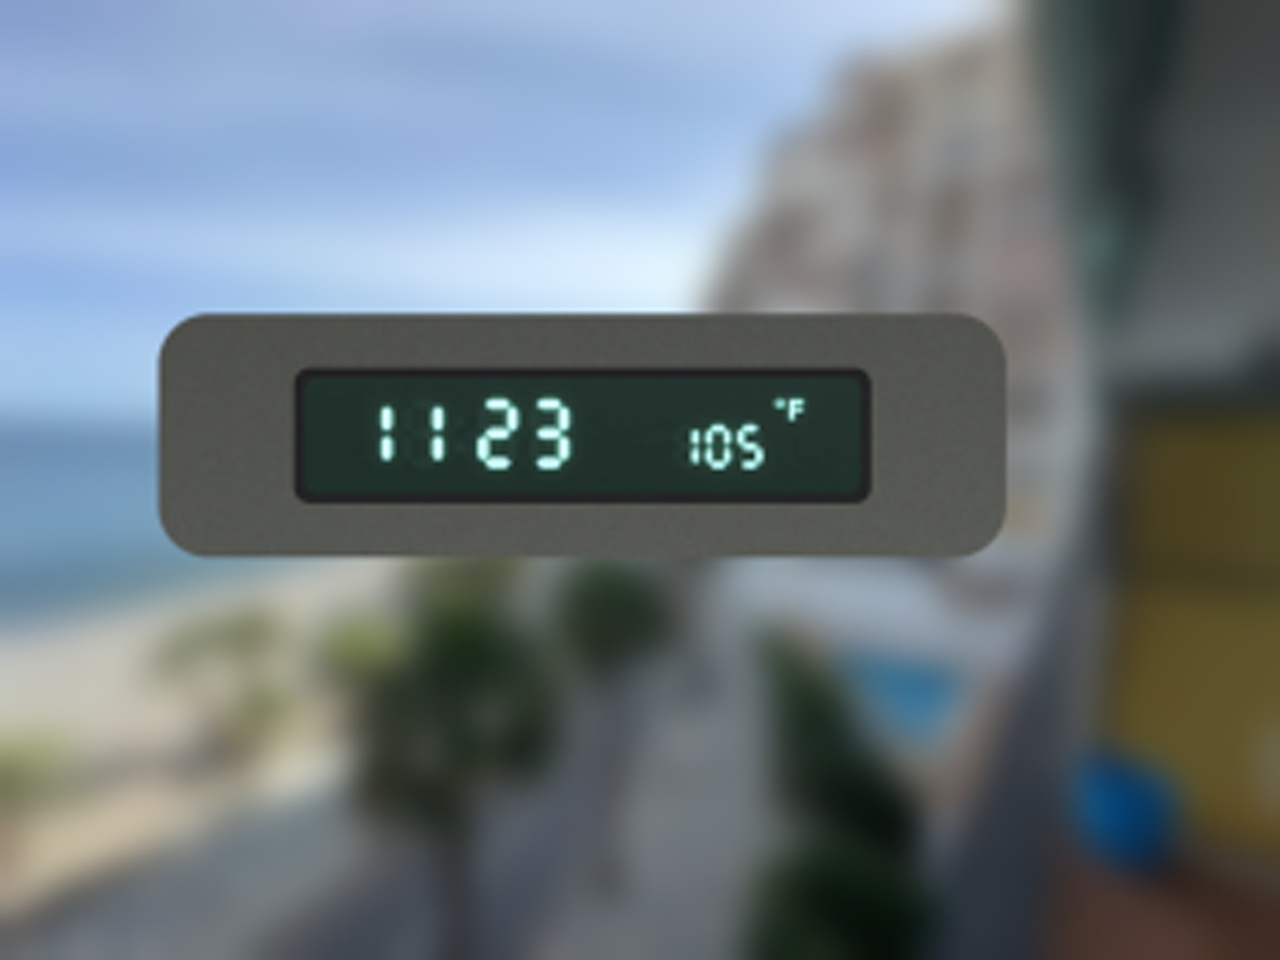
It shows h=11 m=23
